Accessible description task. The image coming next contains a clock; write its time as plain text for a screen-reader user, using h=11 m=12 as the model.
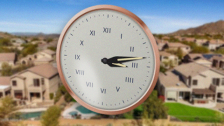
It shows h=3 m=13
